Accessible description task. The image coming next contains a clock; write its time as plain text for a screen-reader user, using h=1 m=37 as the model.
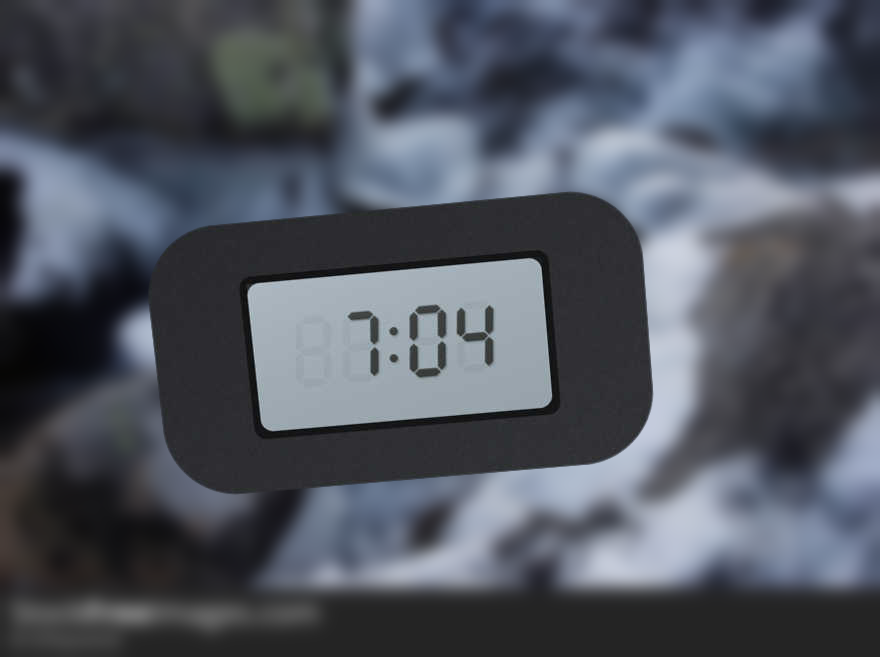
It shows h=7 m=4
